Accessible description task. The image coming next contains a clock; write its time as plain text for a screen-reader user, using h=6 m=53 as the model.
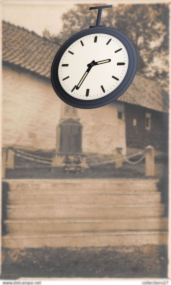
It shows h=2 m=34
